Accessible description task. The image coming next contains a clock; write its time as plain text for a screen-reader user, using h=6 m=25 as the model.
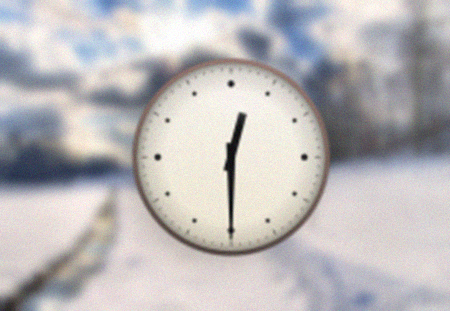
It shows h=12 m=30
